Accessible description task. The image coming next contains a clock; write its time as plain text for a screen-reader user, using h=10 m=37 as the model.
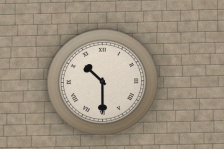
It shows h=10 m=30
